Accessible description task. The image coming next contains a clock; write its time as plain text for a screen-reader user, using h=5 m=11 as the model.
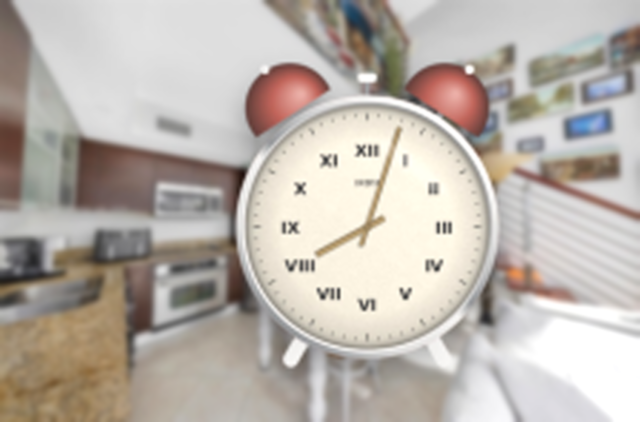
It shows h=8 m=3
